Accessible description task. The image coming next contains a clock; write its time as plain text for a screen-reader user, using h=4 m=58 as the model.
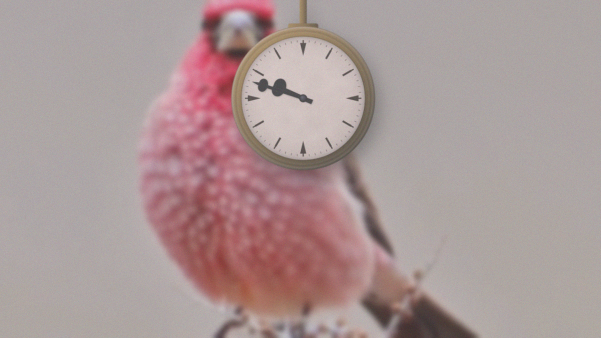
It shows h=9 m=48
